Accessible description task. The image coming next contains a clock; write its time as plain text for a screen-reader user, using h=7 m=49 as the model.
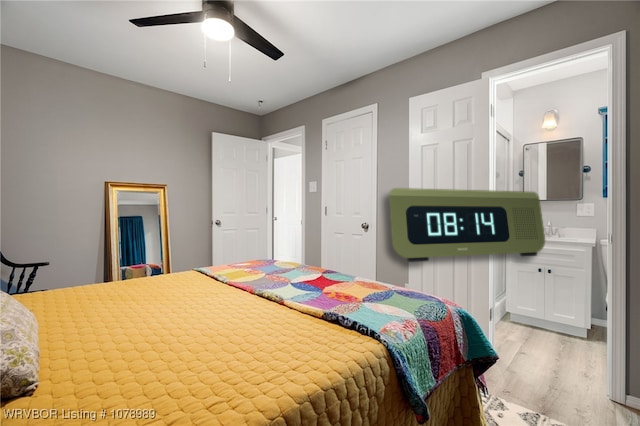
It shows h=8 m=14
